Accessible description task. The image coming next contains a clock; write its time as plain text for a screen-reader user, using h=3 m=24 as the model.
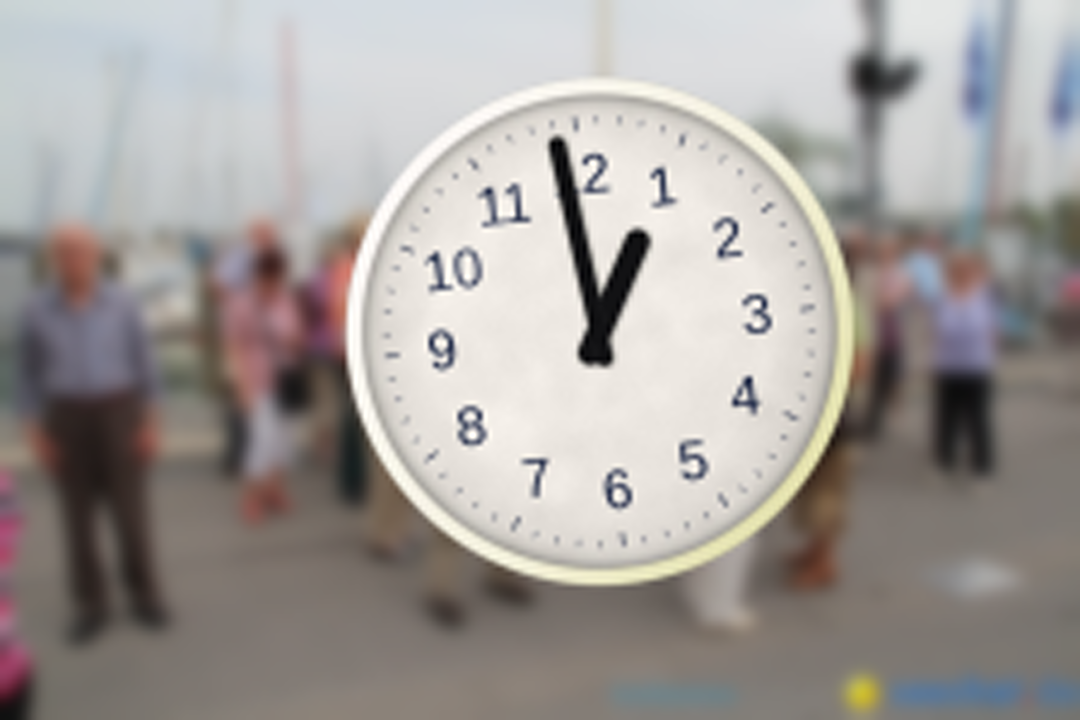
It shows h=12 m=59
